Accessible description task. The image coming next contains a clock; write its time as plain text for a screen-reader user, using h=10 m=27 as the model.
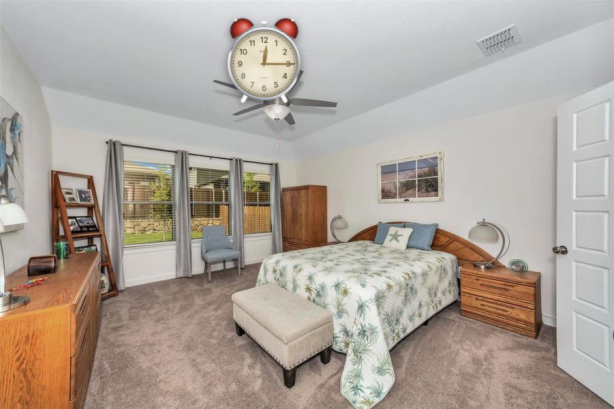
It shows h=12 m=15
